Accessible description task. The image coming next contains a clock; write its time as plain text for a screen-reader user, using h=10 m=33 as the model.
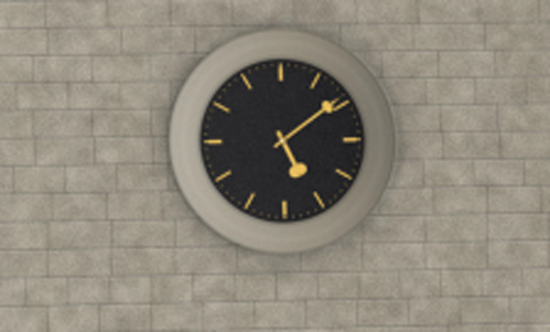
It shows h=5 m=9
